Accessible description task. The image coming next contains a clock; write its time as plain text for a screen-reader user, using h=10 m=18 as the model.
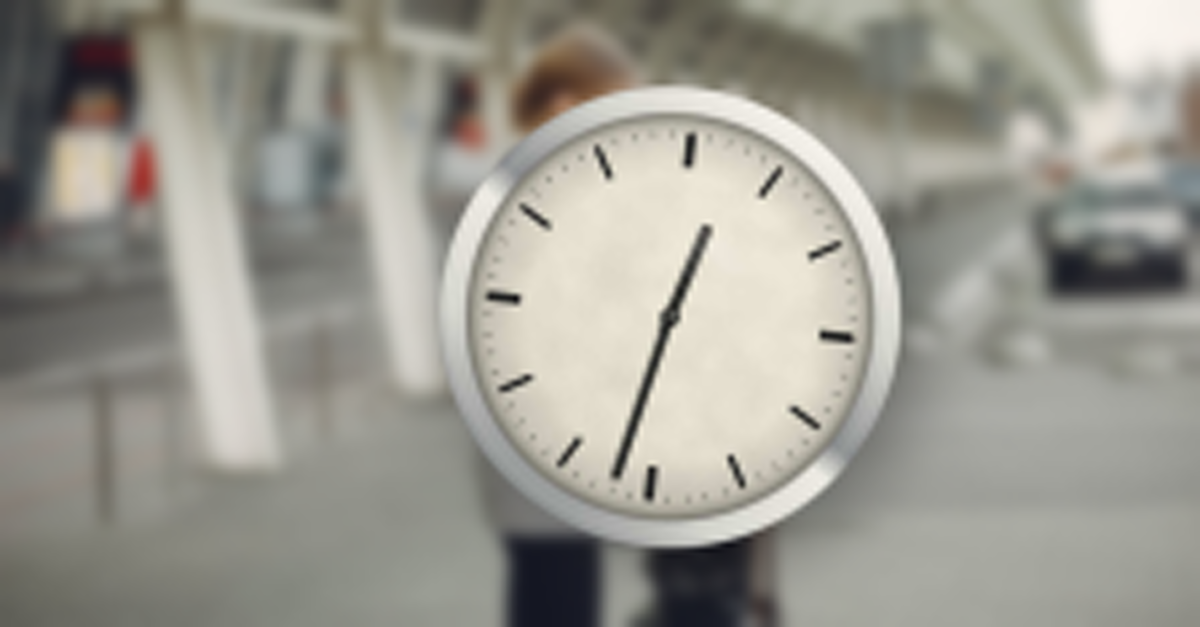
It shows h=12 m=32
